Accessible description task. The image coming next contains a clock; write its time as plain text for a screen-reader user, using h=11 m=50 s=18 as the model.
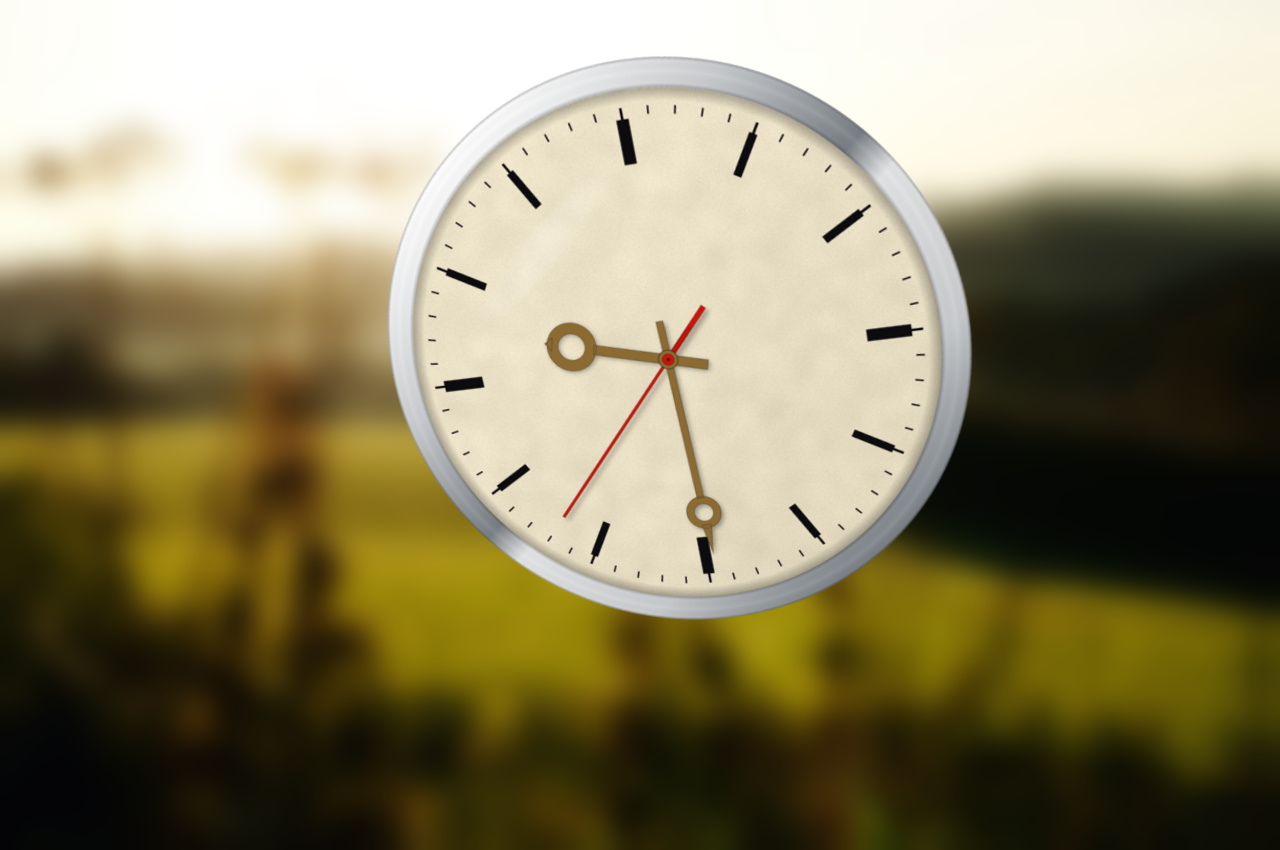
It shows h=9 m=29 s=37
